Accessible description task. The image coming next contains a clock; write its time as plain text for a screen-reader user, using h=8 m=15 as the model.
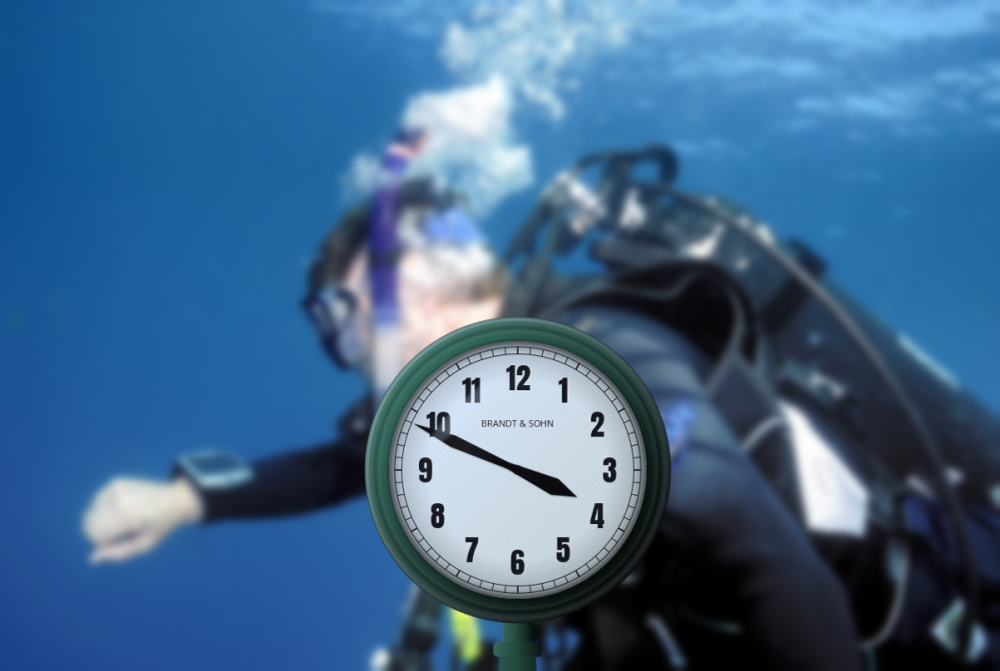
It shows h=3 m=49
